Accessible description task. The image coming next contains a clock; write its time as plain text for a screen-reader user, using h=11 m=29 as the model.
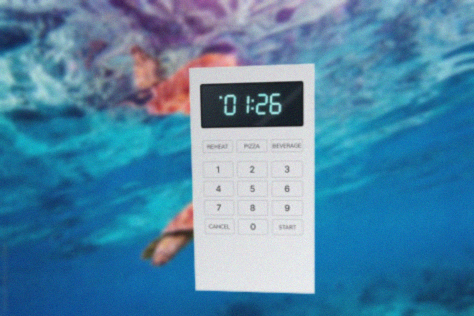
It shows h=1 m=26
